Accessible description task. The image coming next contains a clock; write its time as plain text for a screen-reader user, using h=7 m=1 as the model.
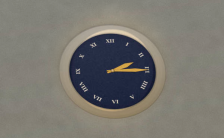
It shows h=2 m=15
